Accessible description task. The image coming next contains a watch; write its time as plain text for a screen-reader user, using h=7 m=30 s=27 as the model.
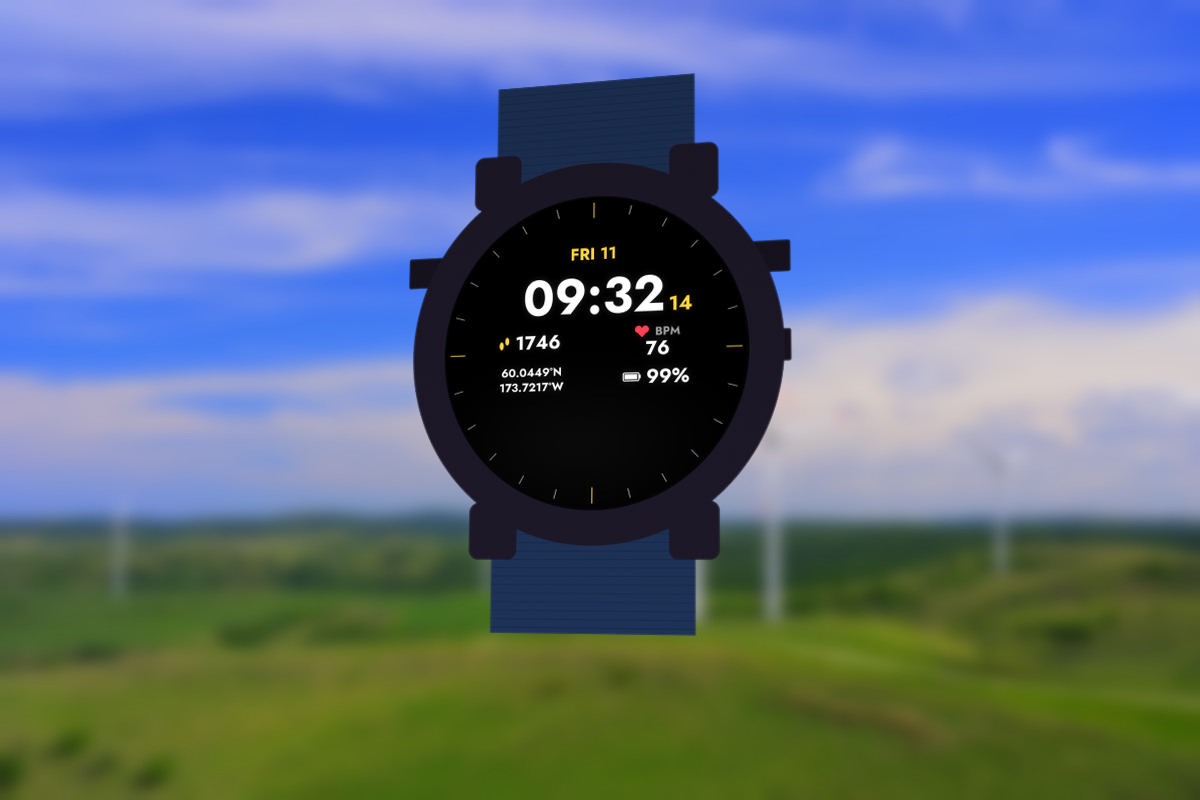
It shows h=9 m=32 s=14
